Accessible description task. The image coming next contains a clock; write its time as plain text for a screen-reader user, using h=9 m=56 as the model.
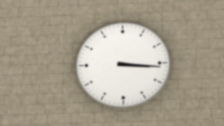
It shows h=3 m=16
